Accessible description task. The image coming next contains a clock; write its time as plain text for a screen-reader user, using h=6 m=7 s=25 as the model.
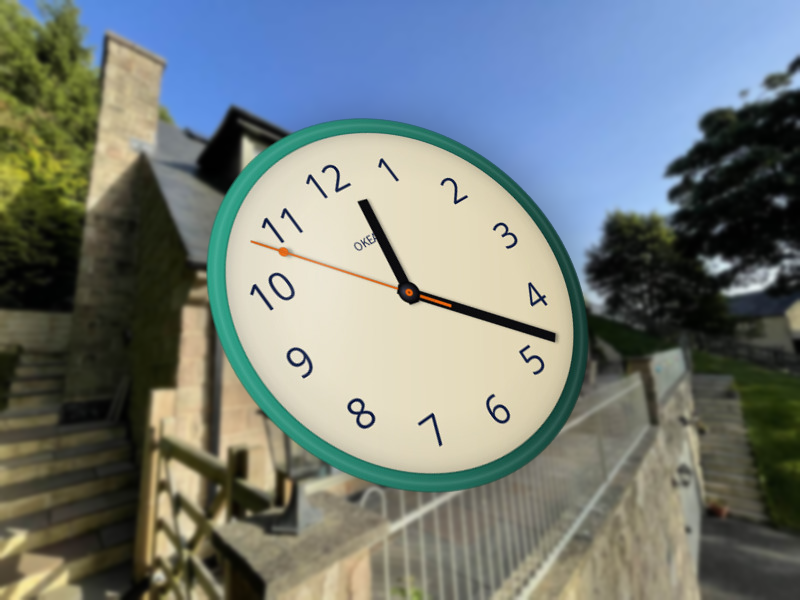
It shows h=12 m=22 s=53
